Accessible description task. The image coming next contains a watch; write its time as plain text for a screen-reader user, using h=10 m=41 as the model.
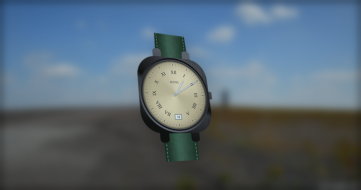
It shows h=1 m=10
